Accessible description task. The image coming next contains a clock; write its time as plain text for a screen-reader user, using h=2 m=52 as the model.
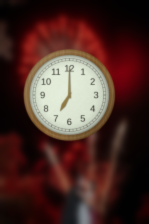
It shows h=7 m=0
